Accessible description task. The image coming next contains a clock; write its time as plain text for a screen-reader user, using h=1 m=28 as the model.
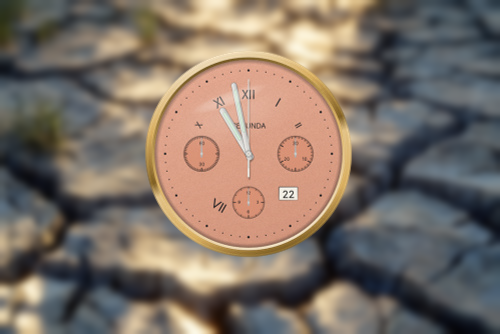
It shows h=10 m=58
